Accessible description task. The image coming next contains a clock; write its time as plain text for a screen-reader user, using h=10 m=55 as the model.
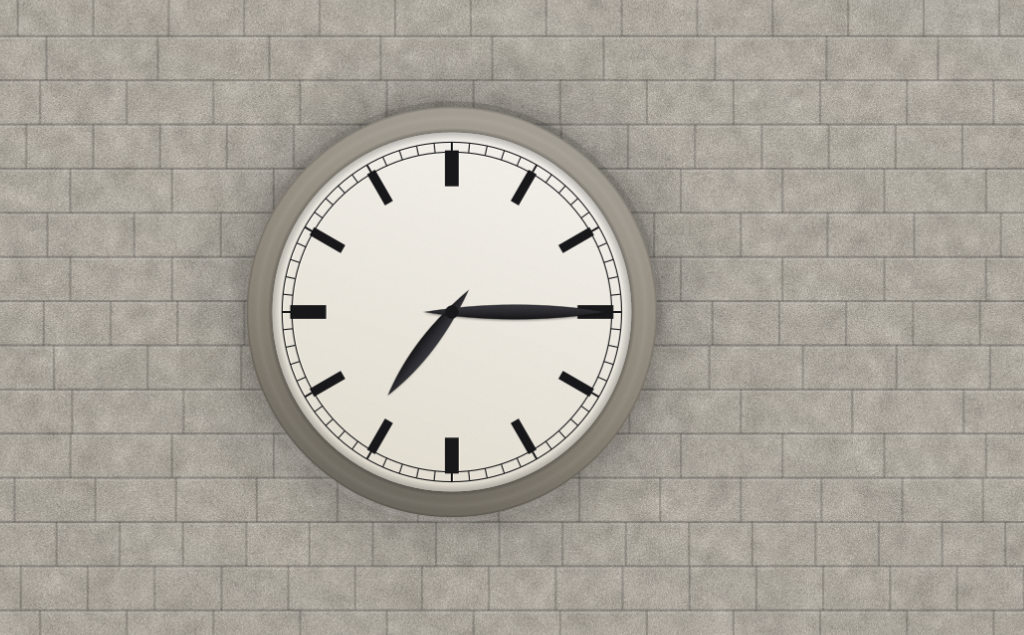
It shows h=7 m=15
